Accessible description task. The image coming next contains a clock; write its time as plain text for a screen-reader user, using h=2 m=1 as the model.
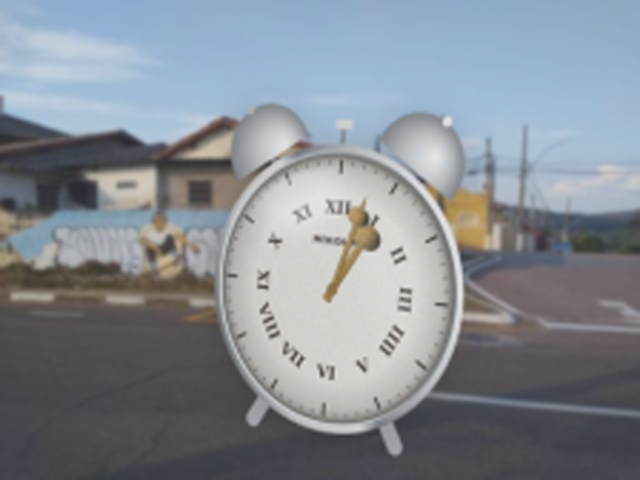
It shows h=1 m=3
